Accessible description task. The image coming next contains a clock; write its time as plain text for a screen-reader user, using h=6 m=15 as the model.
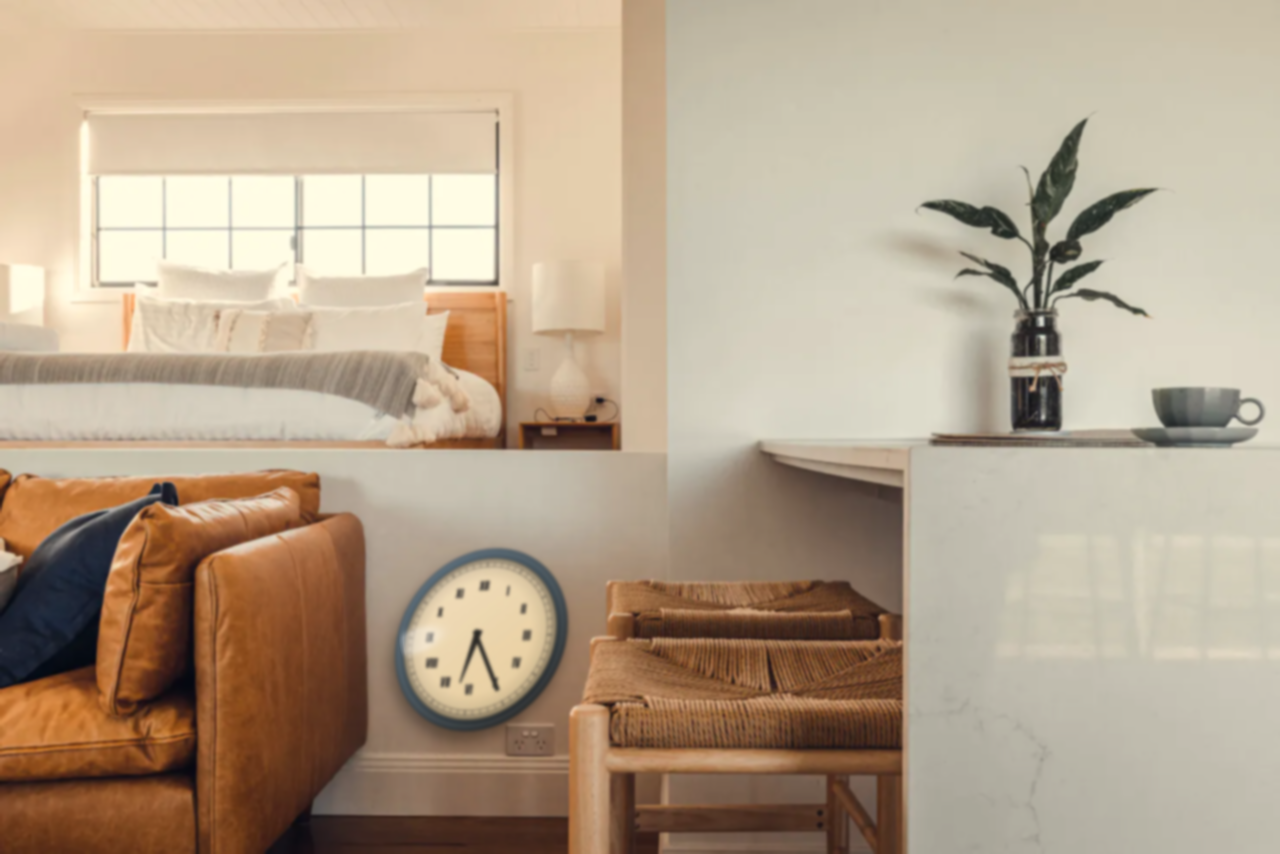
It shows h=6 m=25
